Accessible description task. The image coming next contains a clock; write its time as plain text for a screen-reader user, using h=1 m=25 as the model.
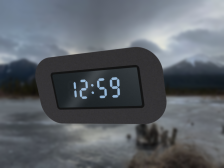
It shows h=12 m=59
